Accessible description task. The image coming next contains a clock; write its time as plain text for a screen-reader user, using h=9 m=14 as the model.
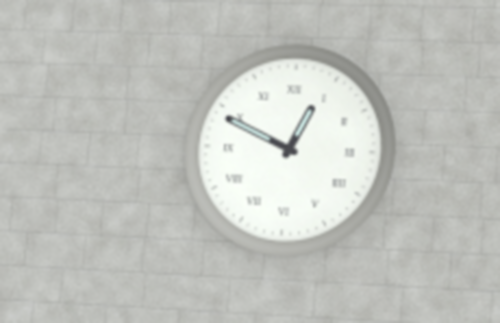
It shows h=12 m=49
